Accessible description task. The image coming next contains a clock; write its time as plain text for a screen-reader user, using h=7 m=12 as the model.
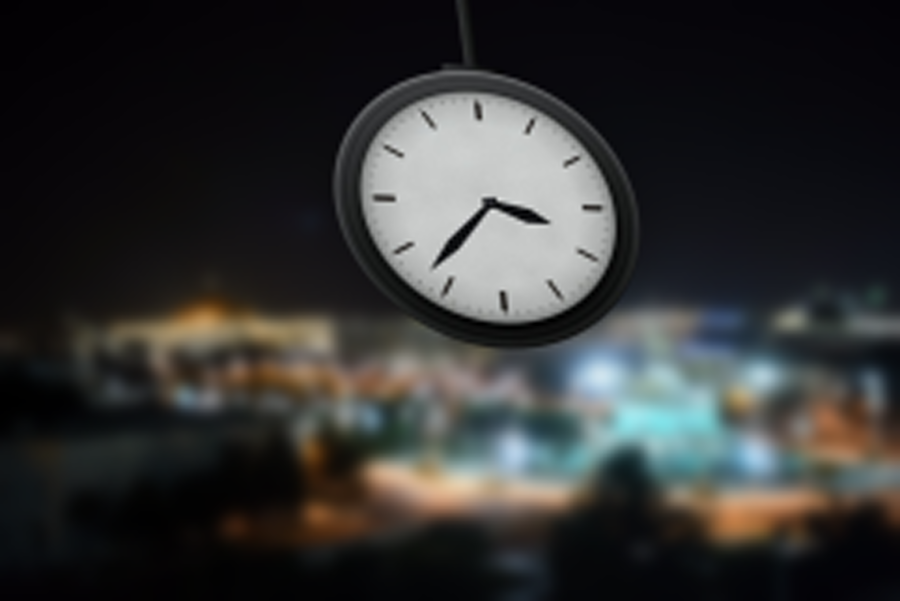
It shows h=3 m=37
